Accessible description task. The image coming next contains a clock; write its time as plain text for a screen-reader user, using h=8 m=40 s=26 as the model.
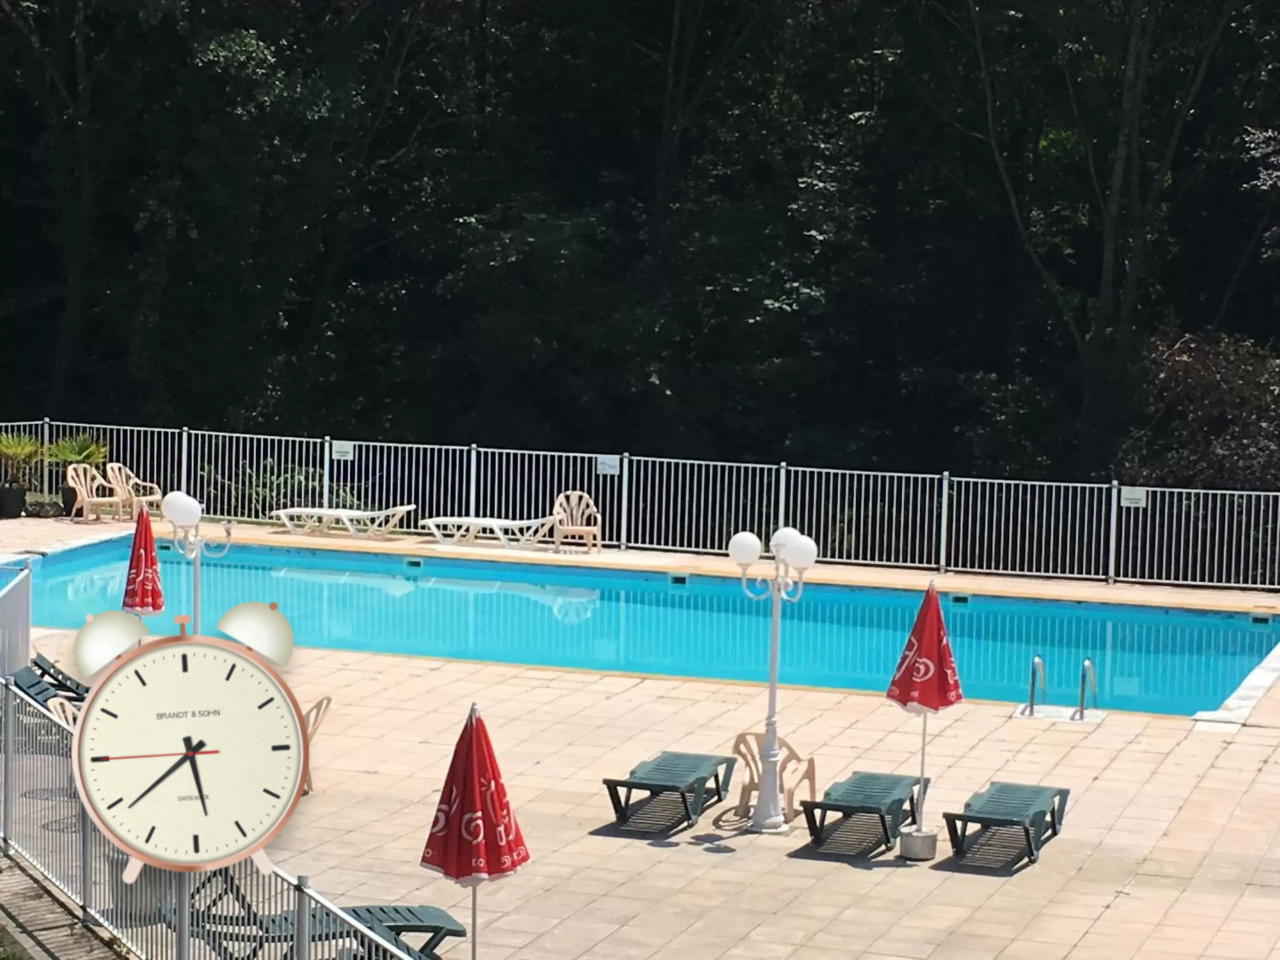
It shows h=5 m=38 s=45
